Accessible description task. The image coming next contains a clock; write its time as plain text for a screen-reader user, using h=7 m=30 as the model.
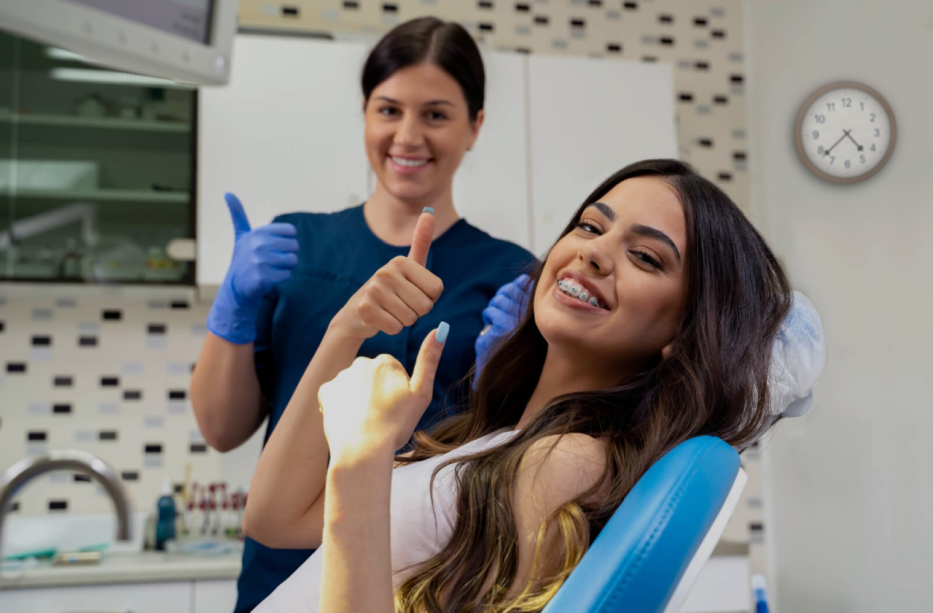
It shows h=4 m=38
